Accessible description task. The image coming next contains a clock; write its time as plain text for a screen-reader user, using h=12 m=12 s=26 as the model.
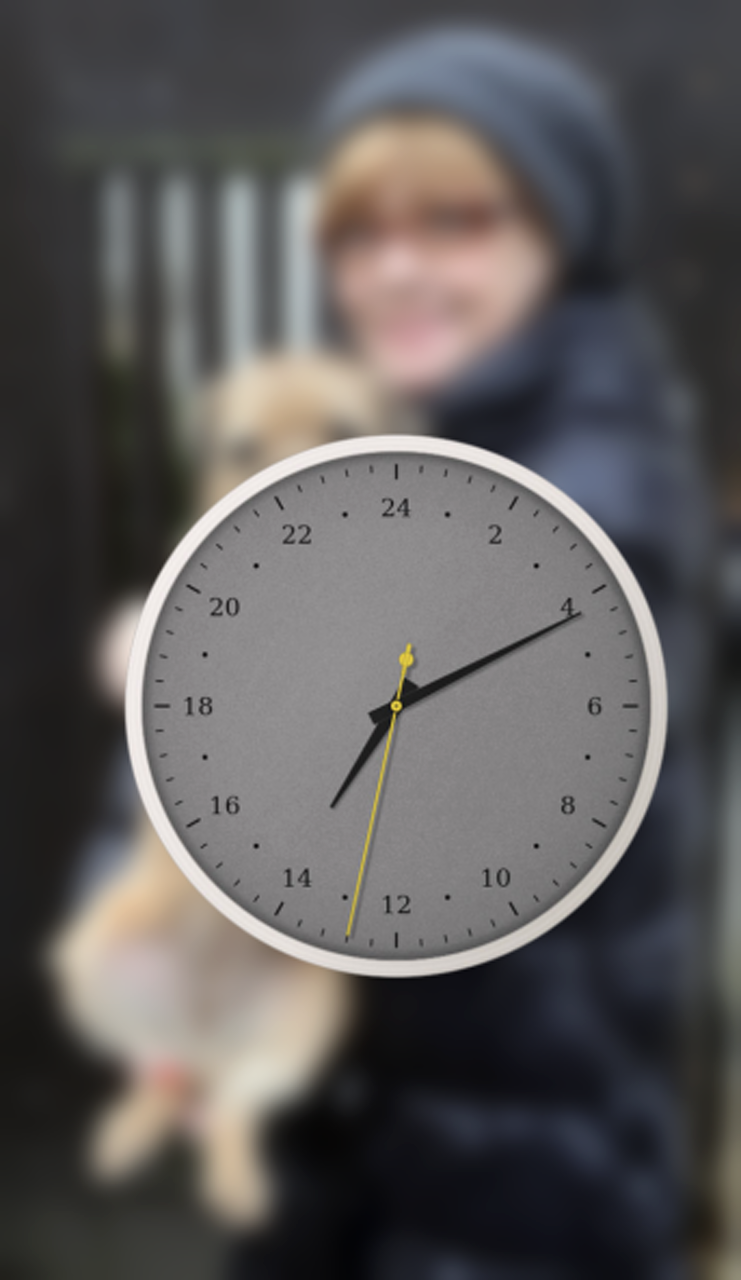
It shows h=14 m=10 s=32
